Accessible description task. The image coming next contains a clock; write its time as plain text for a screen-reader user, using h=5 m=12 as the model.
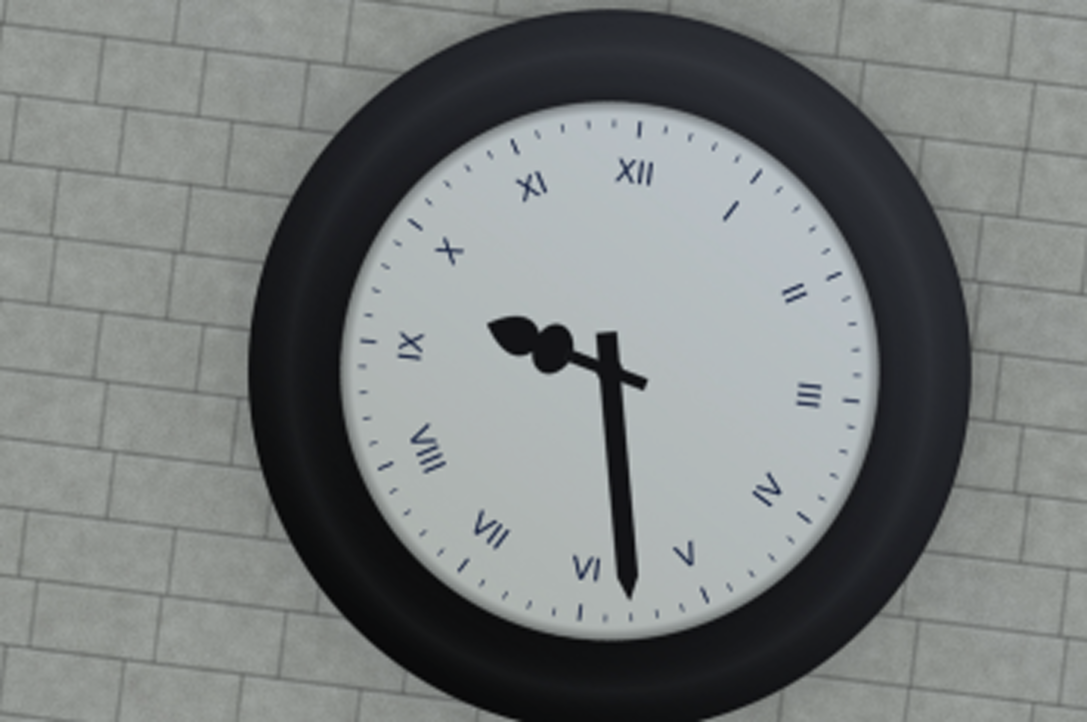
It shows h=9 m=28
